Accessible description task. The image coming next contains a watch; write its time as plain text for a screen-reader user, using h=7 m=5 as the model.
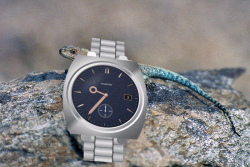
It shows h=9 m=36
